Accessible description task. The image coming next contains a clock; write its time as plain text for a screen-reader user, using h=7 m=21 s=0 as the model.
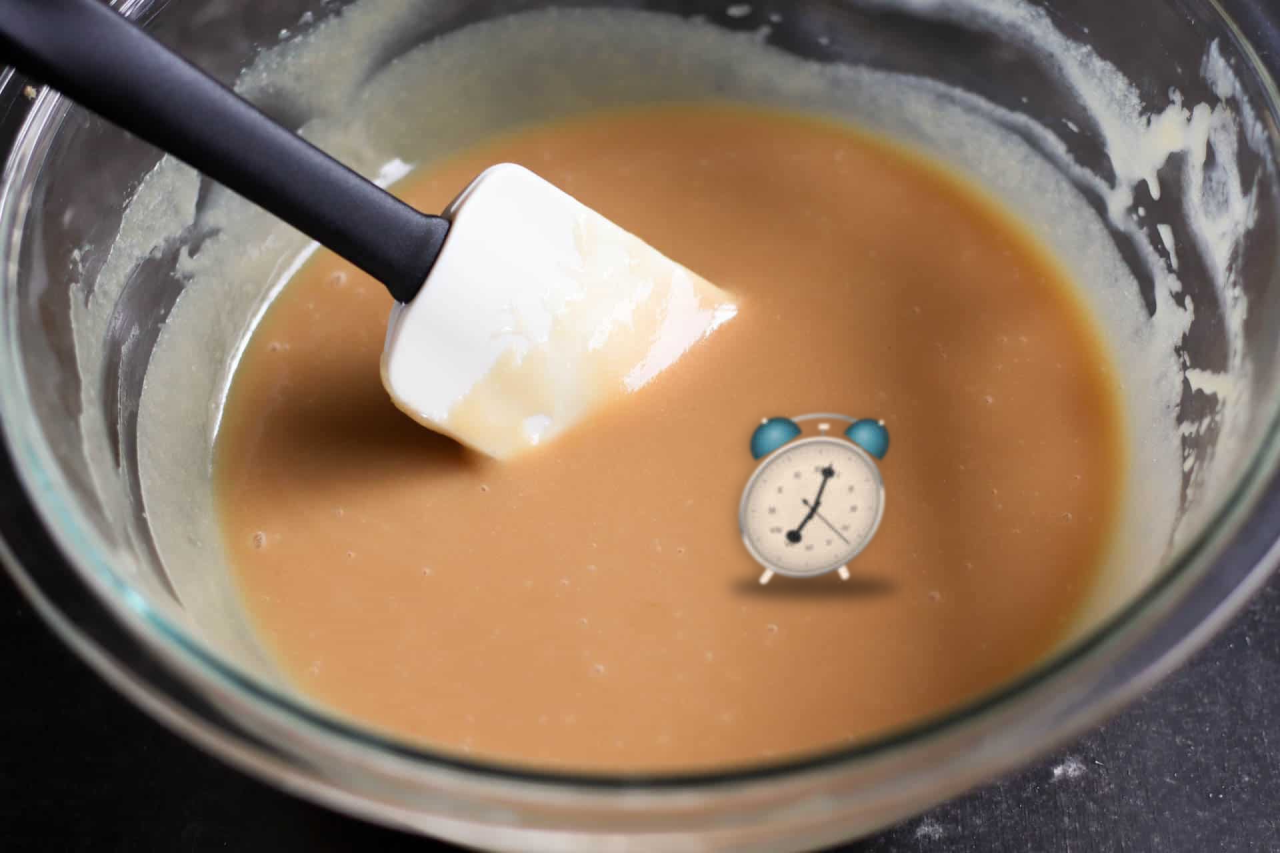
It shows h=7 m=2 s=22
